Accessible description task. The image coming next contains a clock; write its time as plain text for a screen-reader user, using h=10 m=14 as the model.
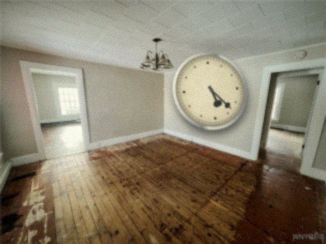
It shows h=5 m=23
